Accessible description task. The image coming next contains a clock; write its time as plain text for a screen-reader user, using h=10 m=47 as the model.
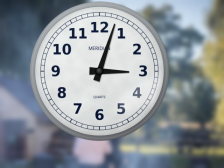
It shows h=3 m=3
